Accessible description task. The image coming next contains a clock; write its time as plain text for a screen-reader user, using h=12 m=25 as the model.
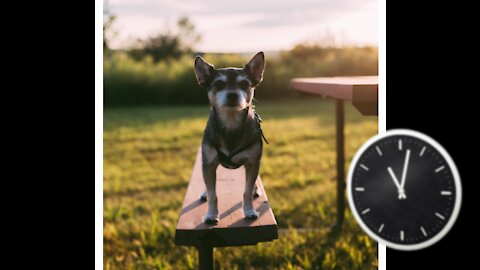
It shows h=11 m=2
